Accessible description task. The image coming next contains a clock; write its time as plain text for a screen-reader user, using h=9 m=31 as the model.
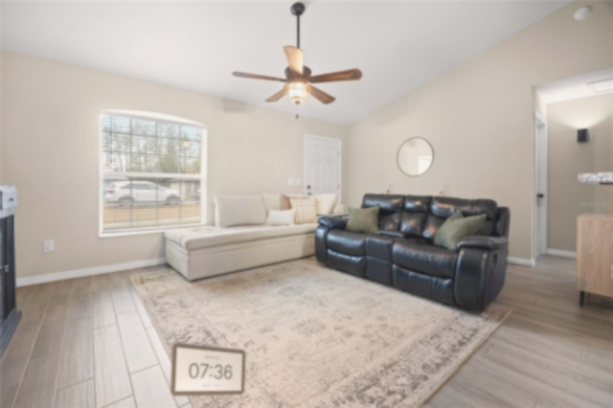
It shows h=7 m=36
